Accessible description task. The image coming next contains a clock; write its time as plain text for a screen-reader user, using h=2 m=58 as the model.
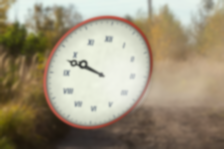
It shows h=9 m=48
